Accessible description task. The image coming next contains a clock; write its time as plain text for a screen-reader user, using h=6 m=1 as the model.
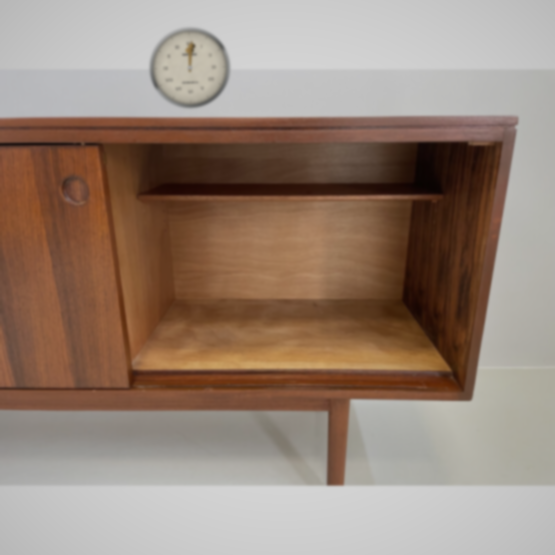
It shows h=12 m=1
